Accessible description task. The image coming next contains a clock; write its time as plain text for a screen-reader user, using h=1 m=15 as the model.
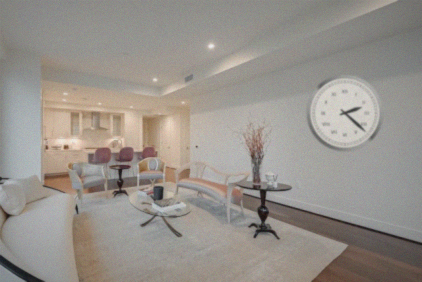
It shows h=2 m=22
